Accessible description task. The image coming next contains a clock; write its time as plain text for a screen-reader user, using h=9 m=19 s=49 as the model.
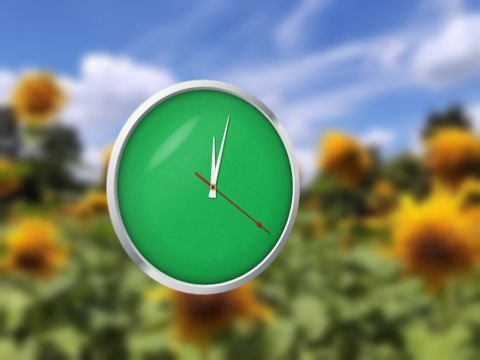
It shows h=12 m=2 s=21
